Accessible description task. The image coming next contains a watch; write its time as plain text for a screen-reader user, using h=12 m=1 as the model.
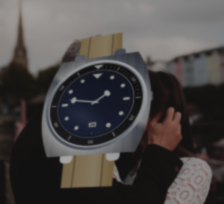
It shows h=1 m=47
